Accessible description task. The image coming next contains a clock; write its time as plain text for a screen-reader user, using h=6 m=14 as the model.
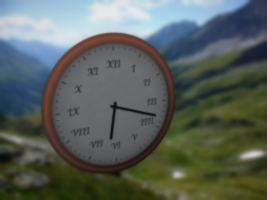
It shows h=6 m=18
